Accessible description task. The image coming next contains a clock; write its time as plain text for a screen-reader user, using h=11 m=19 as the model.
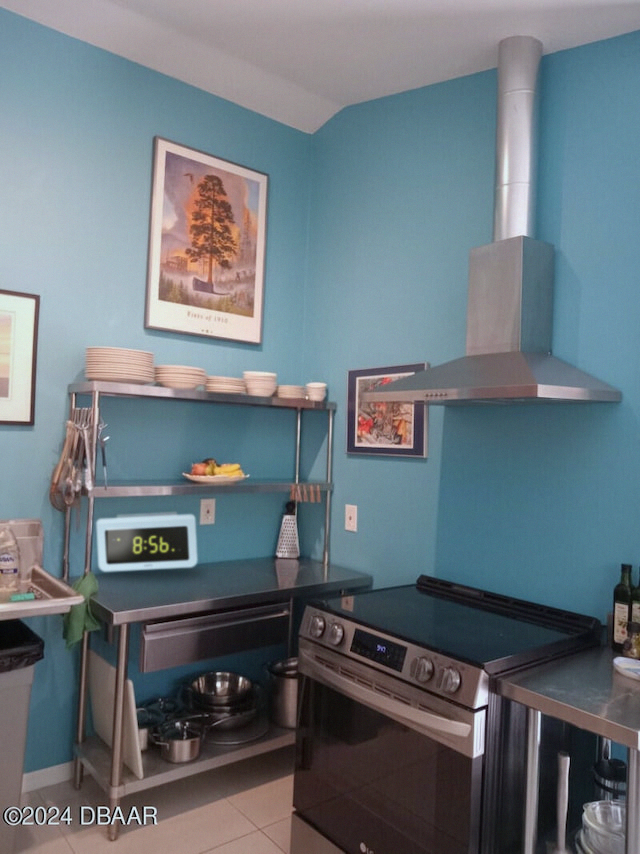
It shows h=8 m=56
